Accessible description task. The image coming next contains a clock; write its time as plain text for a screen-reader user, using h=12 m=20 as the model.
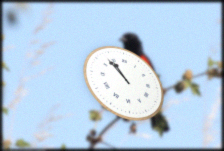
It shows h=10 m=53
